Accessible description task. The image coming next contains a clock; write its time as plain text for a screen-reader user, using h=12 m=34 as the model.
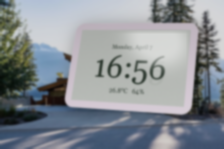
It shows h=16 m=56
